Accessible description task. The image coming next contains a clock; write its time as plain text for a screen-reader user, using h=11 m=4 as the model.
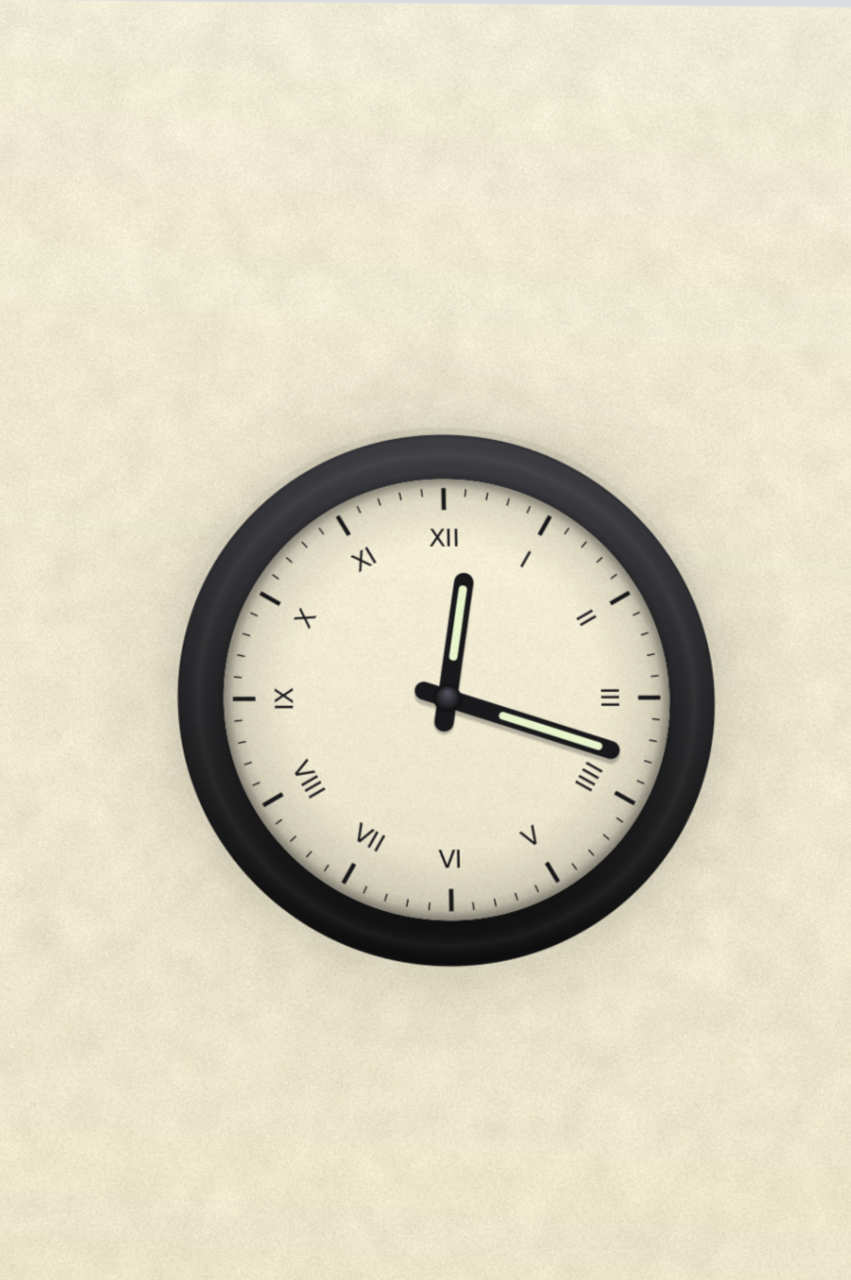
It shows h=12 m=18
